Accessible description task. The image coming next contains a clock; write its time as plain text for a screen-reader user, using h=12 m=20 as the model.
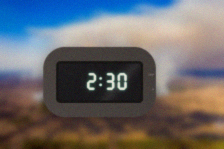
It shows h=2 m=30
